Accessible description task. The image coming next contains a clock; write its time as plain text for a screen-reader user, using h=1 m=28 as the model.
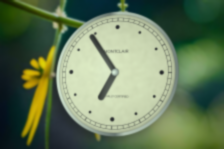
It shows h=6 m=54
